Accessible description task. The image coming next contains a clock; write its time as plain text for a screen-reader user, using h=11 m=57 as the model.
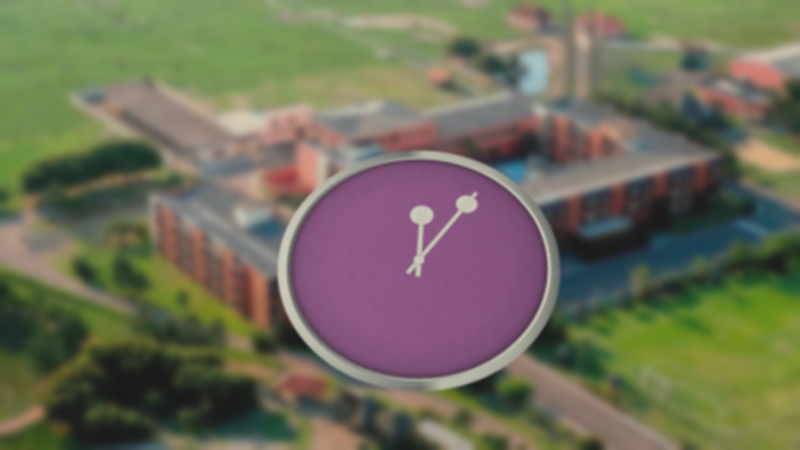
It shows h=12 m=6
